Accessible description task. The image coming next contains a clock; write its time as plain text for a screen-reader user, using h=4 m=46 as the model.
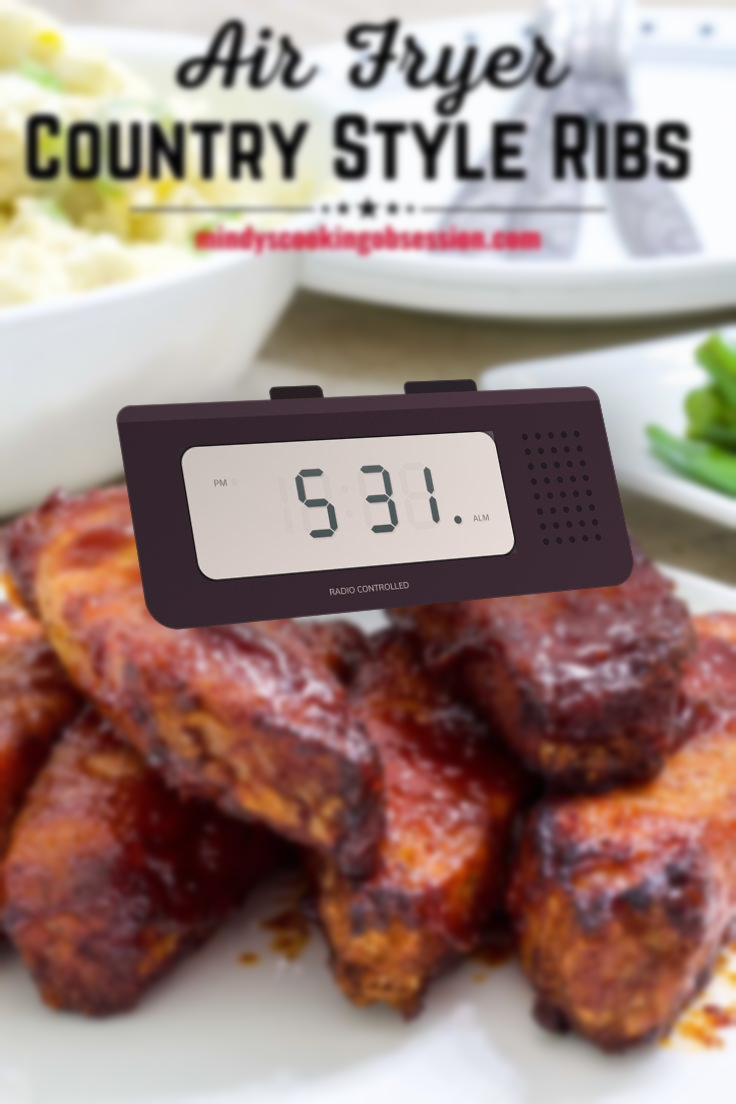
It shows h=5 m=31
